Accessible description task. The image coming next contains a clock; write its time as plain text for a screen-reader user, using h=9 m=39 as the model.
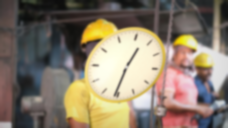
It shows h=12 m=31
